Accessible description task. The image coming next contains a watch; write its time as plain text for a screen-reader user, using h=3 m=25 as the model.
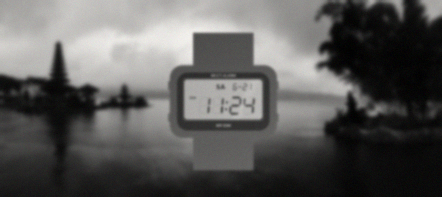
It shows h=11 m=24
